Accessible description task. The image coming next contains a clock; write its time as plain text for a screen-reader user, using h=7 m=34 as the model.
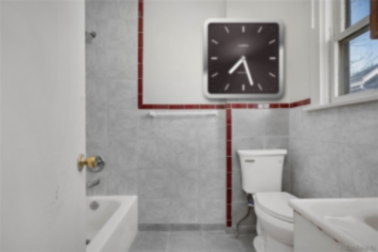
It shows h=7 m=27
